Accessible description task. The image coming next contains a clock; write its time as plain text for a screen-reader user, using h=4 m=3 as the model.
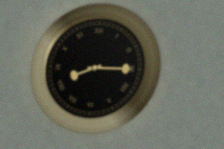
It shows h=8 m=15
